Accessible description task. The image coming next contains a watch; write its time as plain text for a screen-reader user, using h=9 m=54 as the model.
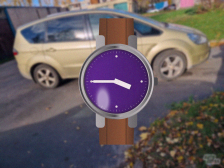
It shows h=3 m=45
